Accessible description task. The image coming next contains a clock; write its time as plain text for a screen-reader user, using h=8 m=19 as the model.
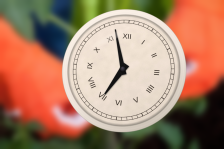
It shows h=6 m=57
